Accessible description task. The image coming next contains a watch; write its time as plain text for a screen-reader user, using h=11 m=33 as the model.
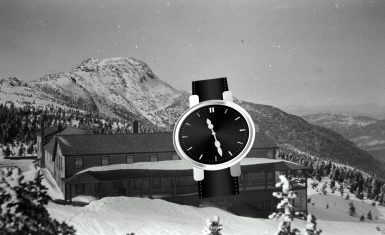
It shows h=11 m=28
